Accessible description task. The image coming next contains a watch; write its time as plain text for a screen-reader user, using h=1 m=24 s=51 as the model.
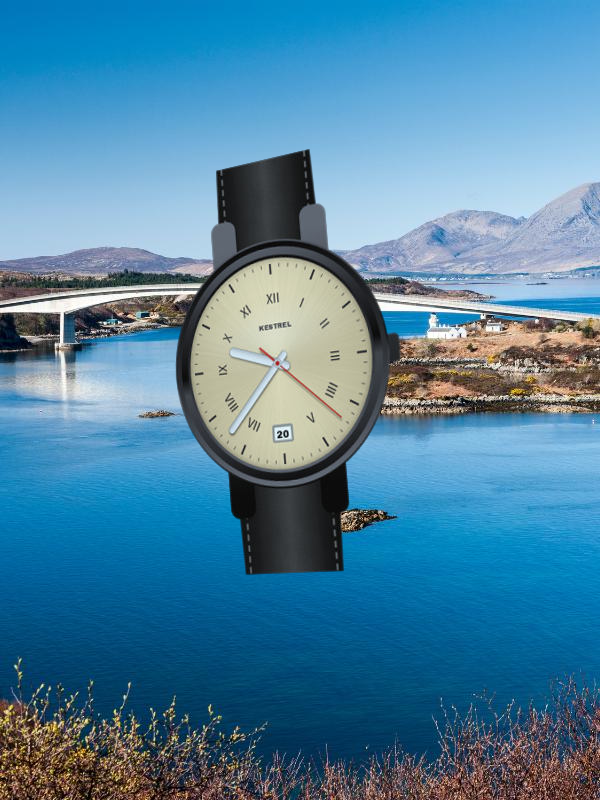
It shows h=9 m=37 s=22
